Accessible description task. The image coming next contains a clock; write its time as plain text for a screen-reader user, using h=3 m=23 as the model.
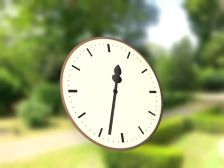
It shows h=12 m=33
